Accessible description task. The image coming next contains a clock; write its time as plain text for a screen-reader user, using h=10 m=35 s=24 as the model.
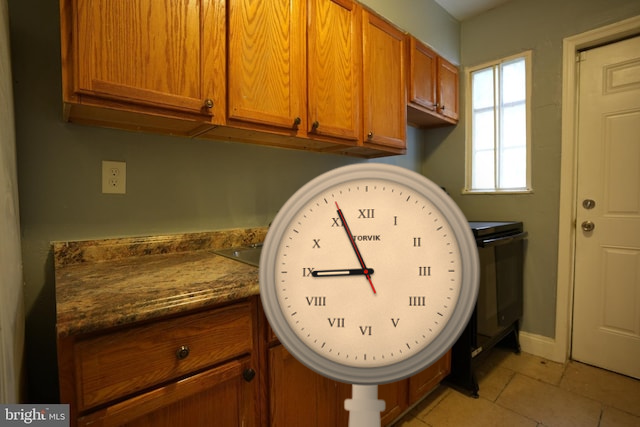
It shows h=8 m=55 s=56
